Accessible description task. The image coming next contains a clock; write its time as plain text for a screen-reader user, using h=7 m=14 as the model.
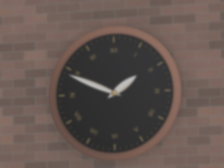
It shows h=1 m=49
